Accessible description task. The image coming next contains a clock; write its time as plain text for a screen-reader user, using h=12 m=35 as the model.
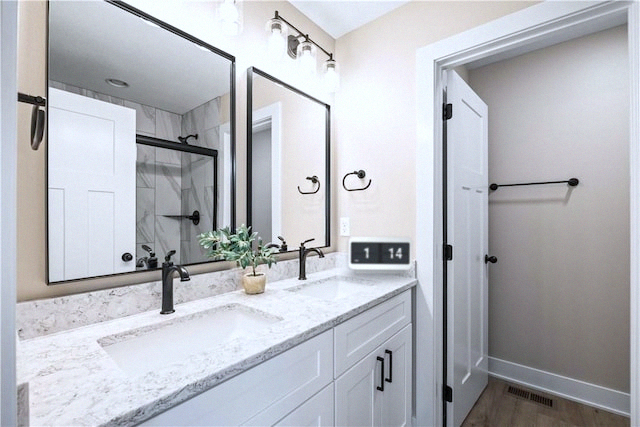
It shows h=1 m=14
